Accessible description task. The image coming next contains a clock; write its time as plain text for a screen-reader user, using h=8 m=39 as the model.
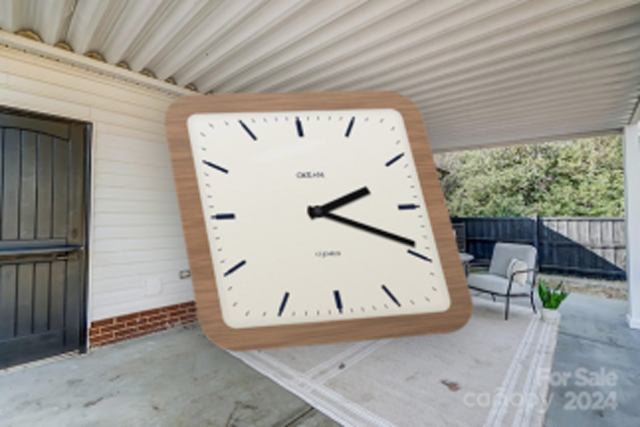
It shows h=2 m=19
